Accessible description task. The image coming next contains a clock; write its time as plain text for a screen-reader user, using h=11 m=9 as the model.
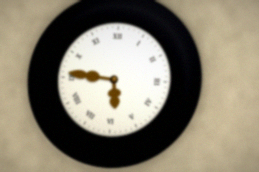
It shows h=5 m=46
